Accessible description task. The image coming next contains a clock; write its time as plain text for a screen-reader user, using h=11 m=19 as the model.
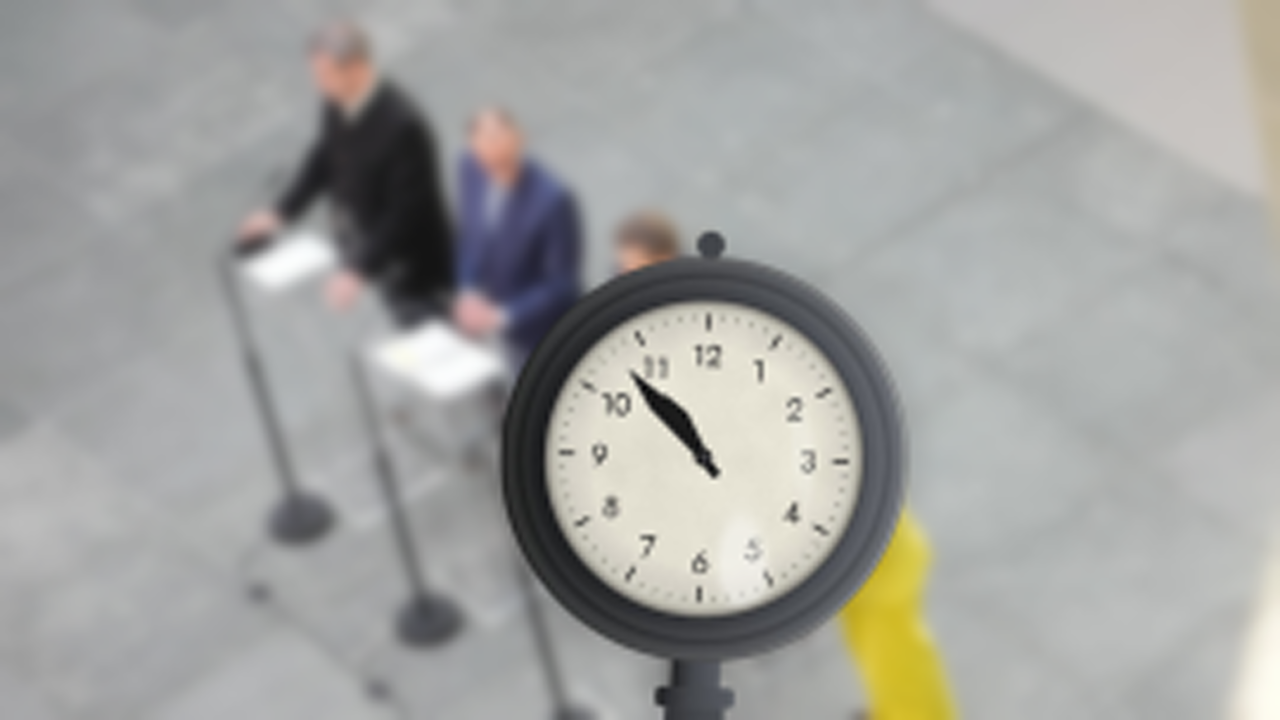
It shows h=10 m=53
